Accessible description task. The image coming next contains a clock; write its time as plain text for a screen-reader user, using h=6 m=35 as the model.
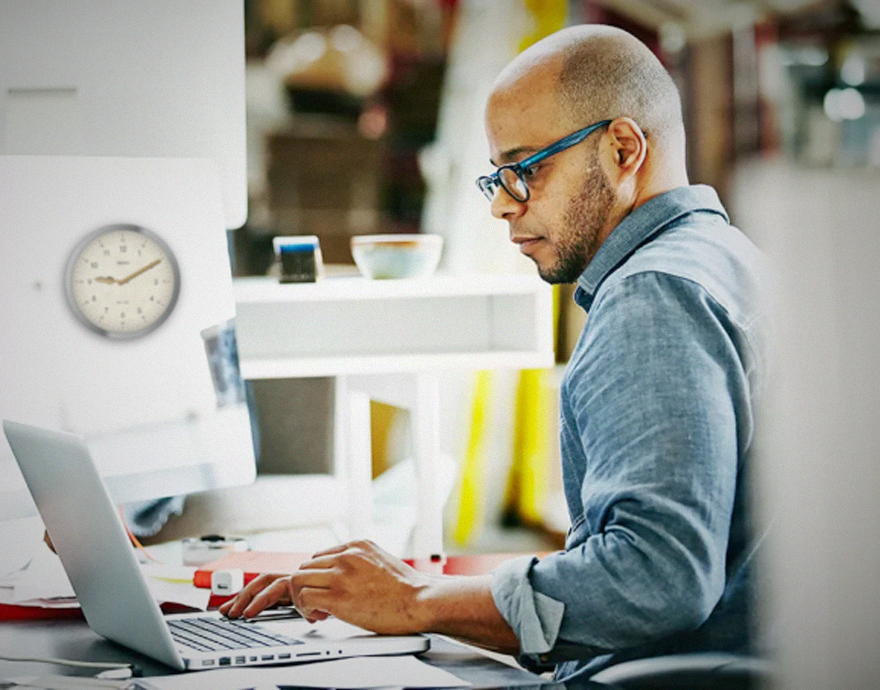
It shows h=9 m=10
